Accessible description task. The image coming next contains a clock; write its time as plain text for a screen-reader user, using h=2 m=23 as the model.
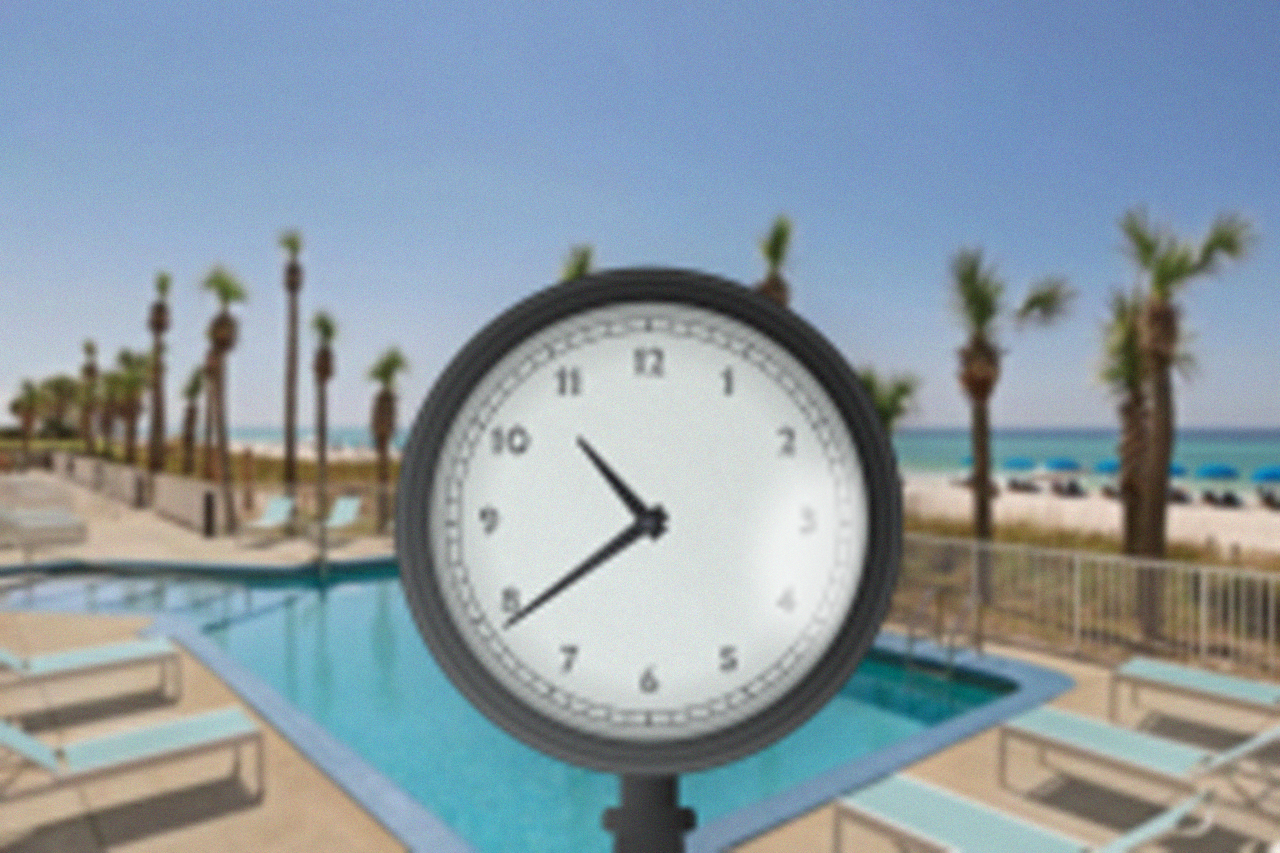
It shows h=10 m=39
